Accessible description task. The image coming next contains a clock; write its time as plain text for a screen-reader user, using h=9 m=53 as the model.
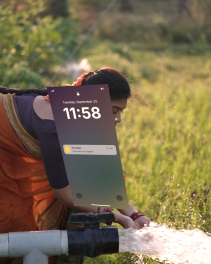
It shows h=11 m=58
